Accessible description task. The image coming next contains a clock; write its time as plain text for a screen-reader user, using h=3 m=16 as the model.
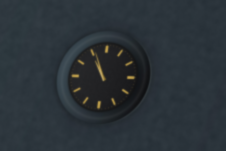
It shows h=10 m=56
